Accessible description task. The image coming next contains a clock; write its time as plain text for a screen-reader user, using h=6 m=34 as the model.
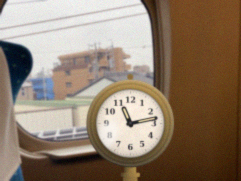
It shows h=11 m=13
